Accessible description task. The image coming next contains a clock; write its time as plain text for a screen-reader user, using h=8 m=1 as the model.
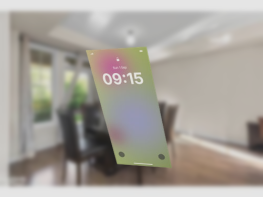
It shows h=9 m=15
